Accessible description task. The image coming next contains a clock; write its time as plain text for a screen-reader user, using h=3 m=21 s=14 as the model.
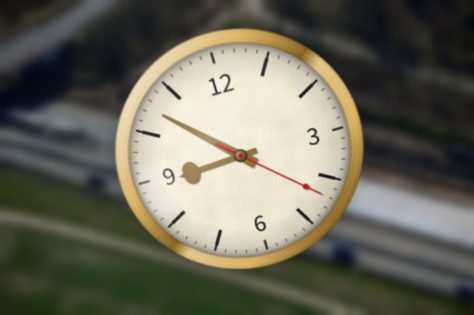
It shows h=8 m=52 s=22
